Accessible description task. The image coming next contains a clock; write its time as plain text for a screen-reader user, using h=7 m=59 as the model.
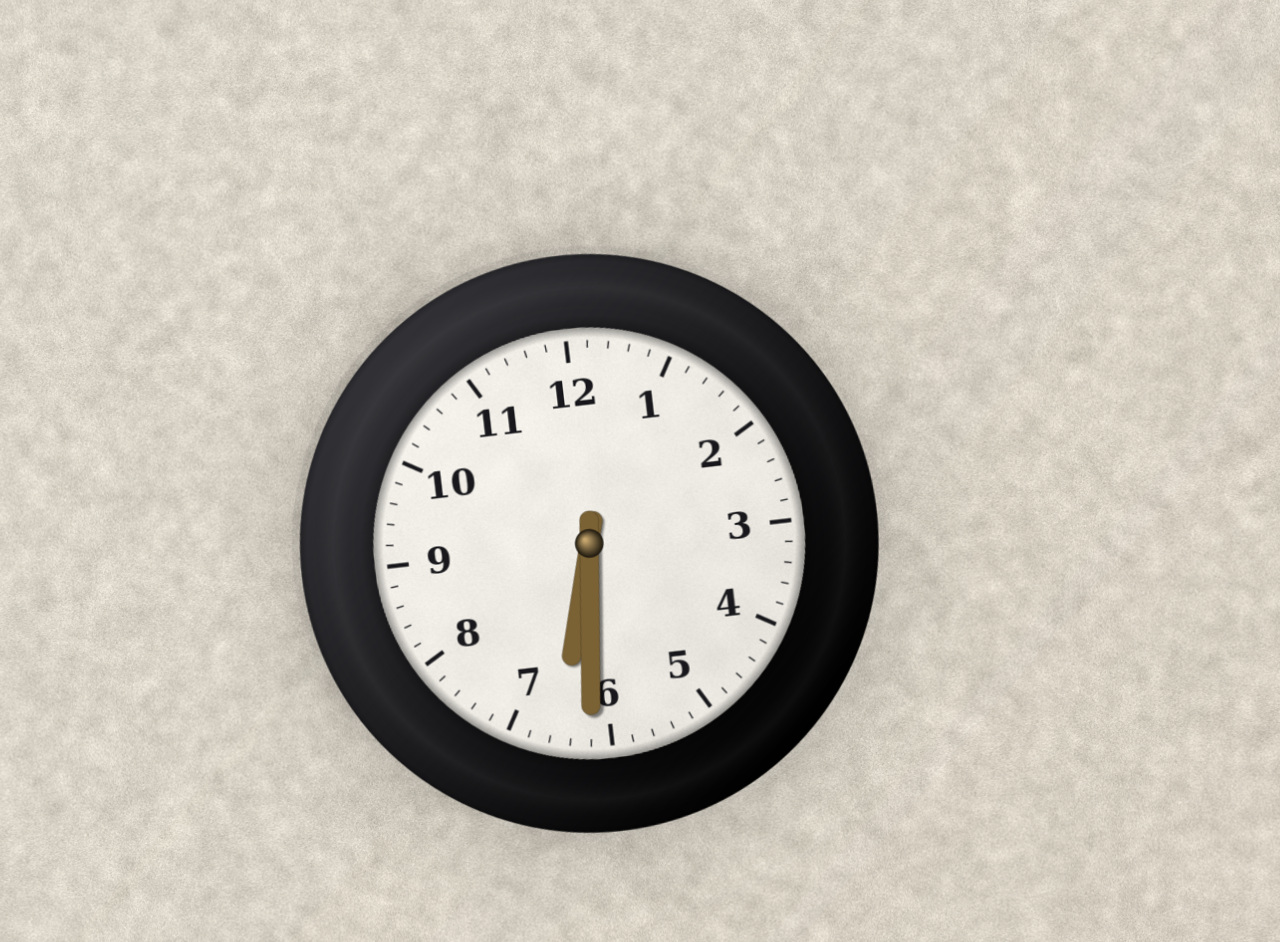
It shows h=6 m=31
